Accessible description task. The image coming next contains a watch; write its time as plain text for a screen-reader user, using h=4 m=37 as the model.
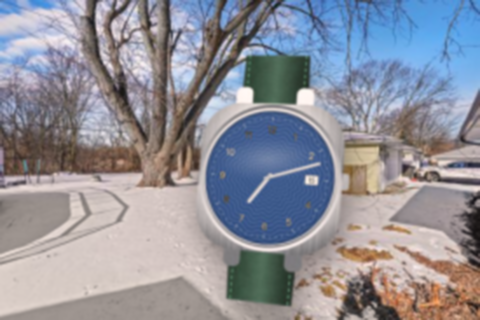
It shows h=7 m=12
